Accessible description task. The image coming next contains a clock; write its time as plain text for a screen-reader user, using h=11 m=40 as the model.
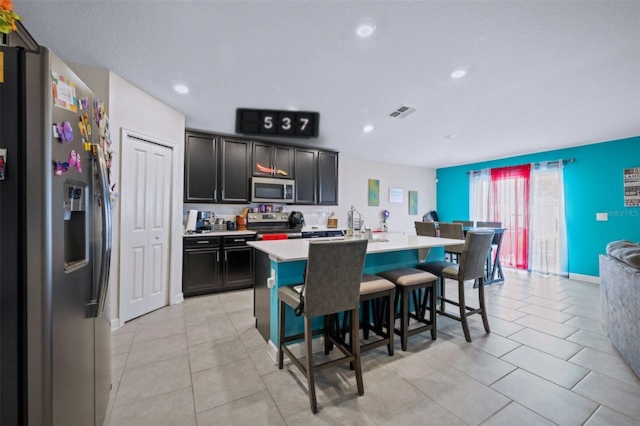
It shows h=5 m=37
